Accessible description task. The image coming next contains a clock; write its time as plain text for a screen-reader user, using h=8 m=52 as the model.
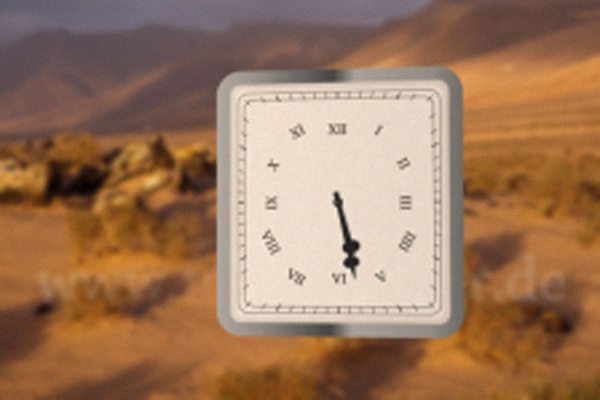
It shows h=5 m=28
